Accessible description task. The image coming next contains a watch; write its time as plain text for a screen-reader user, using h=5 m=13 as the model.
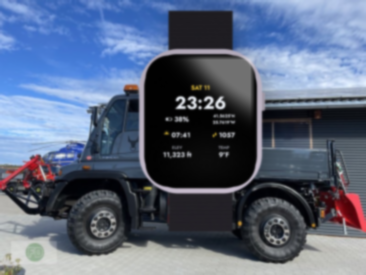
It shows h=23 m=26
